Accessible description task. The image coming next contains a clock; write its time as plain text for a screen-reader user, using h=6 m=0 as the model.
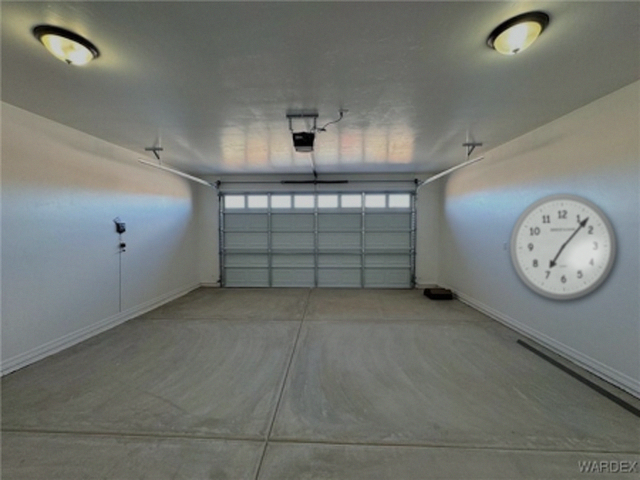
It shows h=7 m=7
